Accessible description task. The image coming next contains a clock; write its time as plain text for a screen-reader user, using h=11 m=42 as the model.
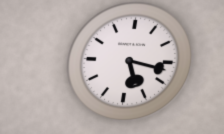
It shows h=5 m=17
